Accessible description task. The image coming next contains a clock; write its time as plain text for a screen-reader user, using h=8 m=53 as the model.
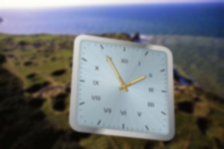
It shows h=1 m=55
